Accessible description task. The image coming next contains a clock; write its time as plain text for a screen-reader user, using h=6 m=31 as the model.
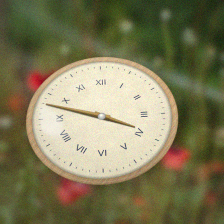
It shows h=3 m=48
